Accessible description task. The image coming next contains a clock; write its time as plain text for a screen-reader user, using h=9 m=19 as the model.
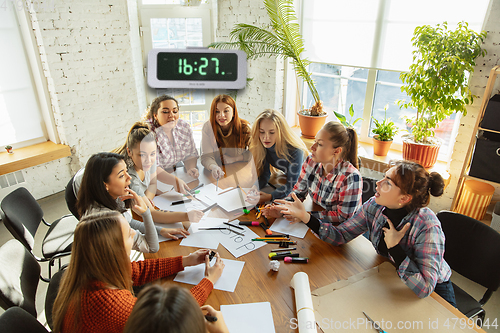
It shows h=16 m=27
